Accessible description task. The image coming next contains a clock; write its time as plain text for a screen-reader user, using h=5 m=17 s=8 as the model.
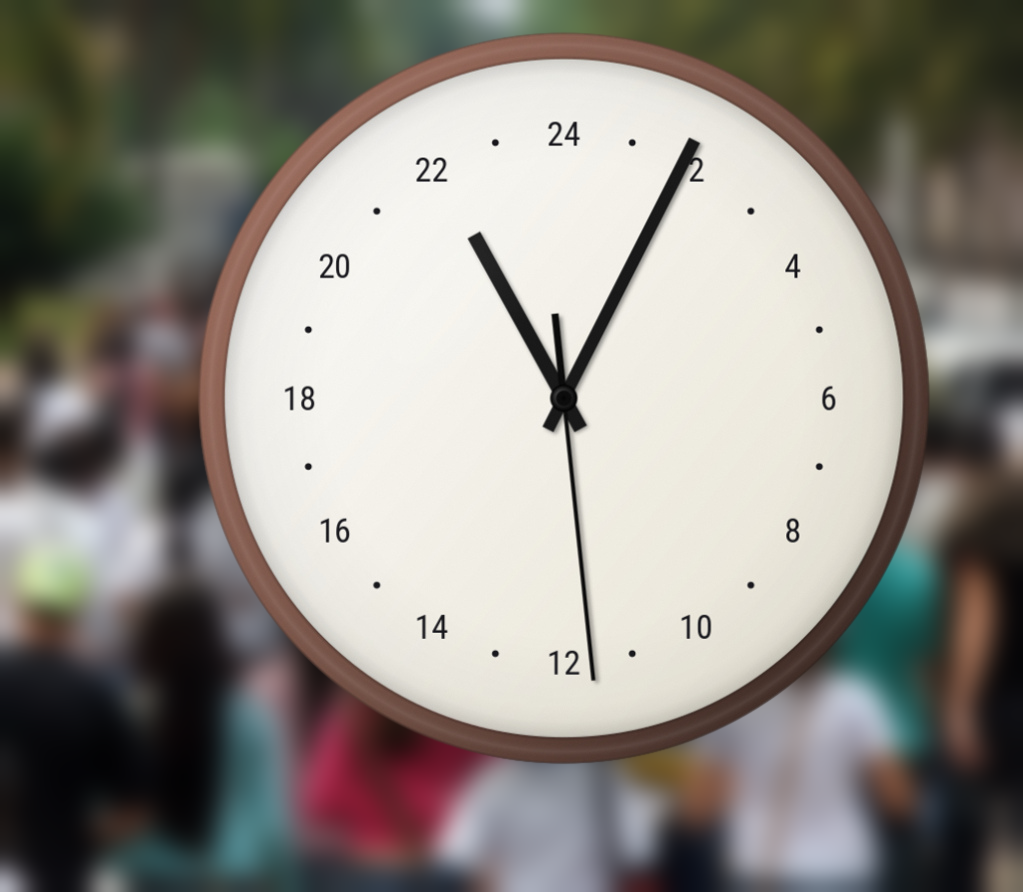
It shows h=22 m=4 s=29
